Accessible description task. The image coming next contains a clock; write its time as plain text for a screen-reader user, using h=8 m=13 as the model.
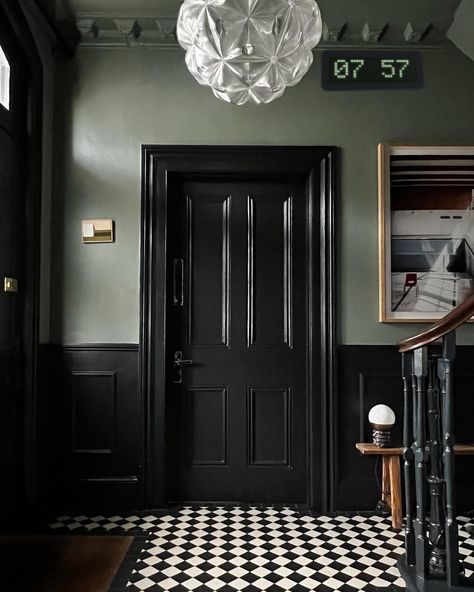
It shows h=7 m=57
